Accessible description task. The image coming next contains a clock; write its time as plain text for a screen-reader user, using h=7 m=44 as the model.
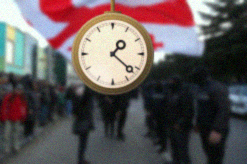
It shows h=1 m=22
